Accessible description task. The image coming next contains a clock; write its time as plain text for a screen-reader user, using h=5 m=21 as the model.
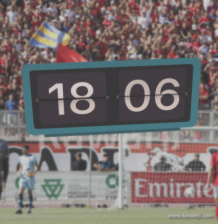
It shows h=18 m=6
